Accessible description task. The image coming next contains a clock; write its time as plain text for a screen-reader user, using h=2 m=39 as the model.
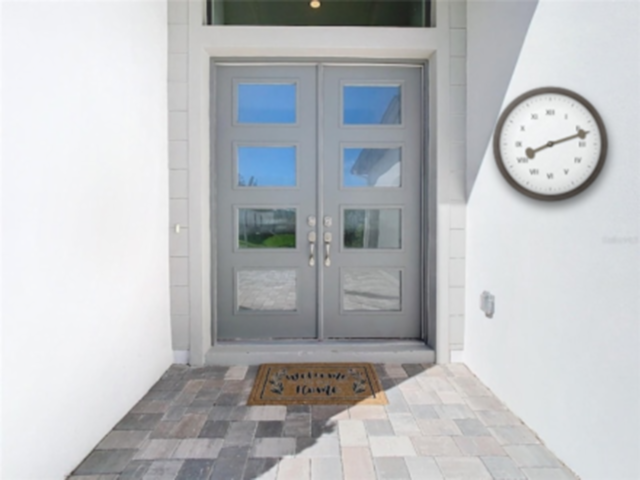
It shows h=8 m=12
